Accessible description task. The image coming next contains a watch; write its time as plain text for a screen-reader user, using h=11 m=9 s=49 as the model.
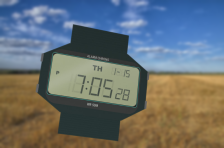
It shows h=7 m=5 s=28
